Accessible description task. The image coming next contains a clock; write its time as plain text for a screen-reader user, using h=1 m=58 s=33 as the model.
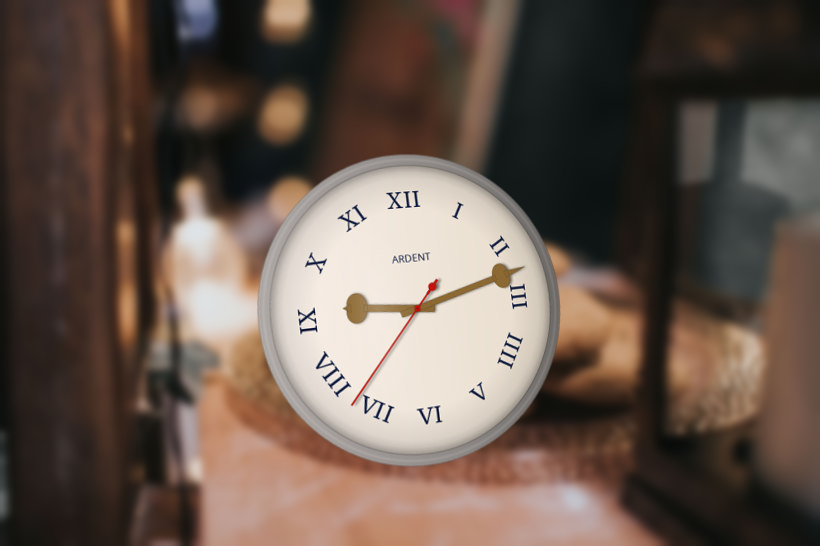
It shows h=9 m=12 s=37
